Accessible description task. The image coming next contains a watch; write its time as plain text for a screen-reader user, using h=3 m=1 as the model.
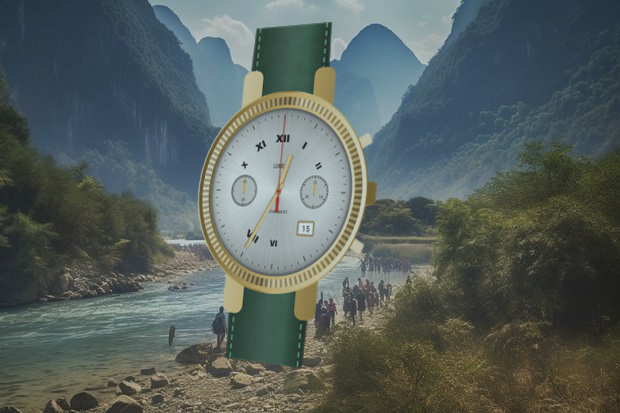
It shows h=12 m=35
